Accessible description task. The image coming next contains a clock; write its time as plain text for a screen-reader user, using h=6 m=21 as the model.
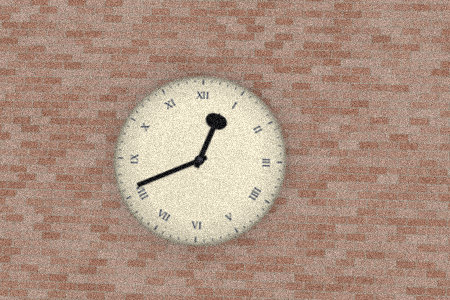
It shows h=12 m=41
